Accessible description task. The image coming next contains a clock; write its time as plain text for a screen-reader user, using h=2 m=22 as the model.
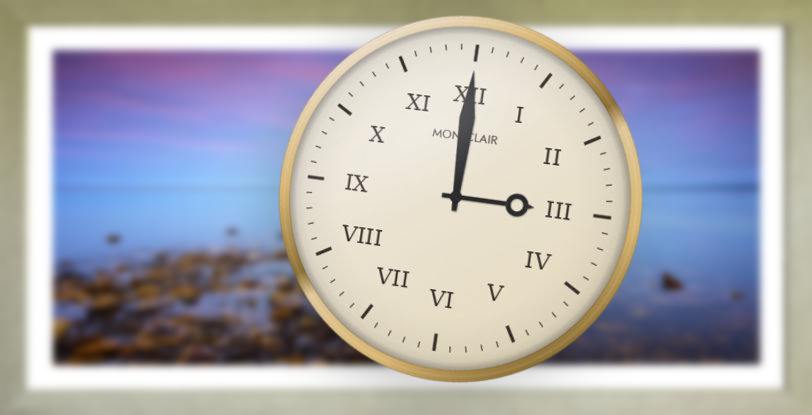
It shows h=3 m=0
